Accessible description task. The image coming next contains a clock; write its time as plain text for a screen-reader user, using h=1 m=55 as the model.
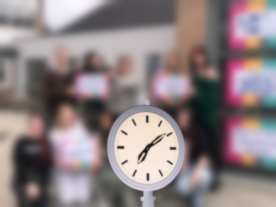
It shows h=7 m=9
